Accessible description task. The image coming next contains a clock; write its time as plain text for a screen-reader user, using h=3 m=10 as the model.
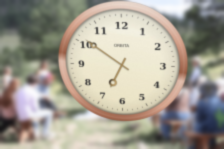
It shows h=6 m=51
